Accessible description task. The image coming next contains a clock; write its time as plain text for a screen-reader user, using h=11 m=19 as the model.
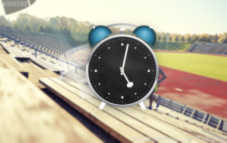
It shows h=5 m=2
